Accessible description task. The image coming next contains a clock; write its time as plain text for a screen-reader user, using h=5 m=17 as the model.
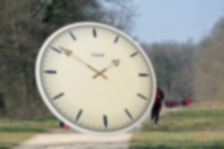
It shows h=1 m=51
